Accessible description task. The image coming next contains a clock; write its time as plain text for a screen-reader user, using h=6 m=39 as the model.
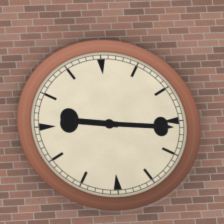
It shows h=9 m=16
